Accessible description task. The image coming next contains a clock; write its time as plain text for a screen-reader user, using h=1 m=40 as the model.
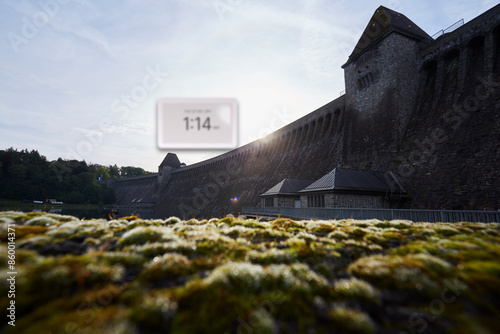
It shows h=1 m=14
